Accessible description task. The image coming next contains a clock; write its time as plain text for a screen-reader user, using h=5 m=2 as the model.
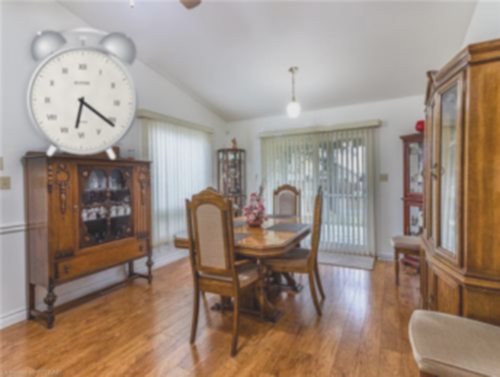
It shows h=6 m=21
